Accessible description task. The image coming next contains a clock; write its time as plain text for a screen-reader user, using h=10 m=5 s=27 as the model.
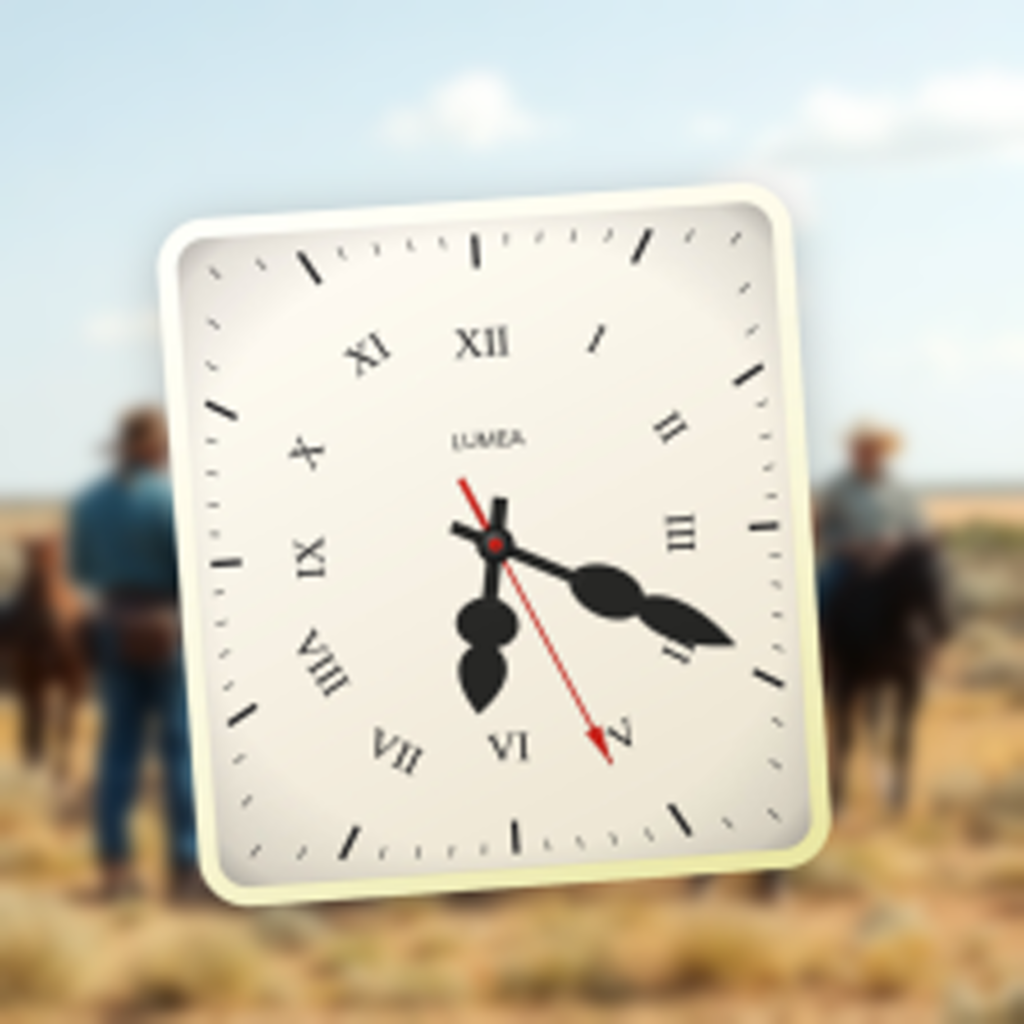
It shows h=6 m=19 s=26
